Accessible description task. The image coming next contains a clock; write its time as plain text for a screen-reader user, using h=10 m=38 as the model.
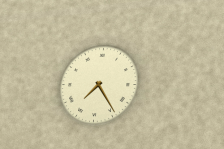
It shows h=7 m=24
